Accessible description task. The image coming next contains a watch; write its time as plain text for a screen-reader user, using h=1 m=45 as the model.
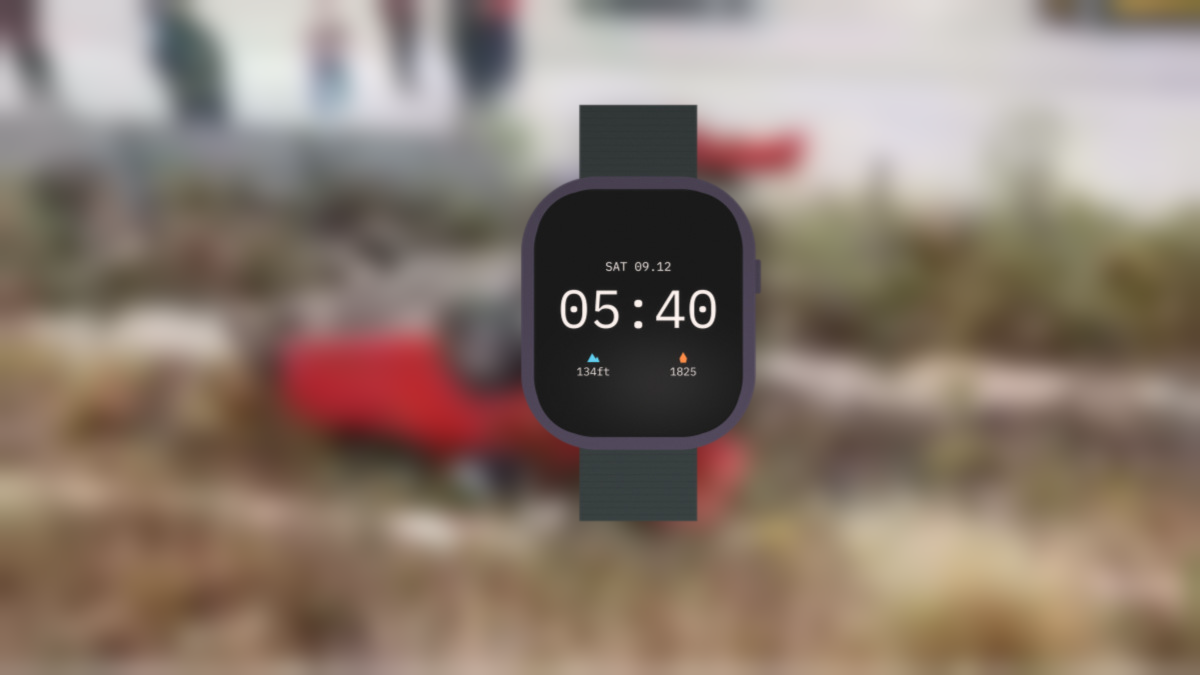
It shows h=5 m=40
